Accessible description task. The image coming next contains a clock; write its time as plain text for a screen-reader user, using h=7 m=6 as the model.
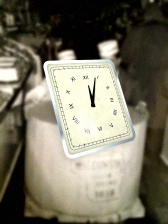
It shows h=12 m=4
